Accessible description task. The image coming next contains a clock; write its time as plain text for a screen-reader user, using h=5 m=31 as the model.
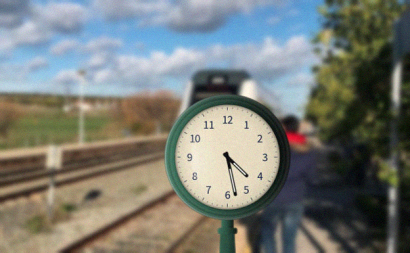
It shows h=4 m=28
